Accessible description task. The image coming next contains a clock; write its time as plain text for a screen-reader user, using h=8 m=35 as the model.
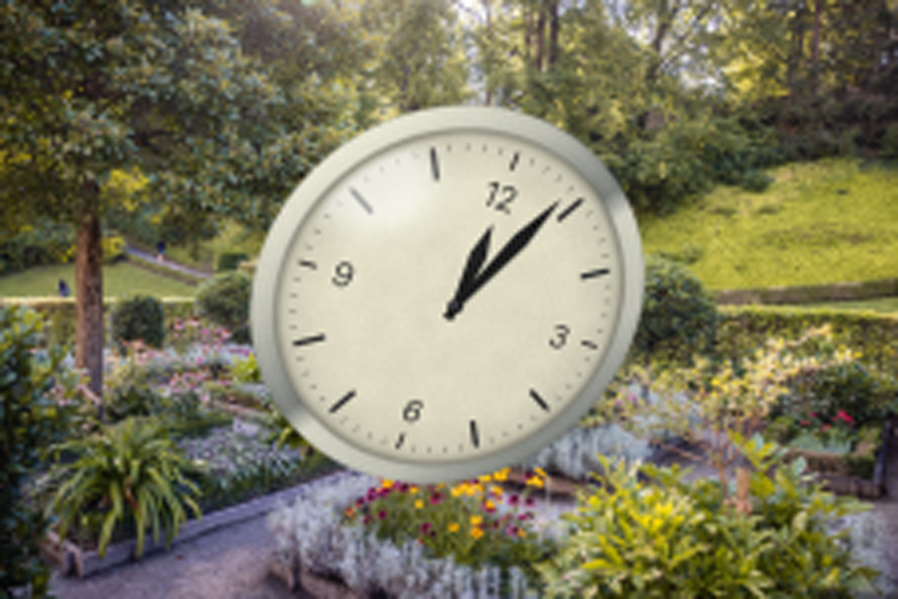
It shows h=12 m=4
